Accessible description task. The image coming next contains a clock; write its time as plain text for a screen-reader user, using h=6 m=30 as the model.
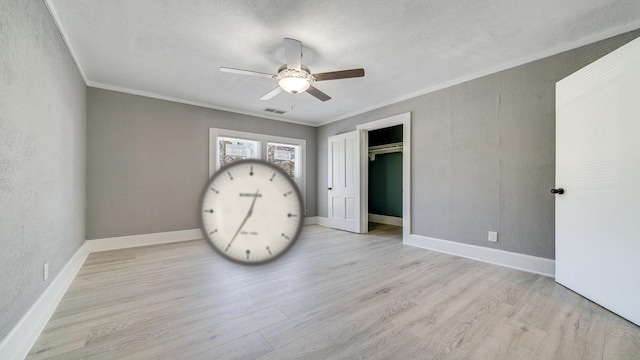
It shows h=12 m=35
